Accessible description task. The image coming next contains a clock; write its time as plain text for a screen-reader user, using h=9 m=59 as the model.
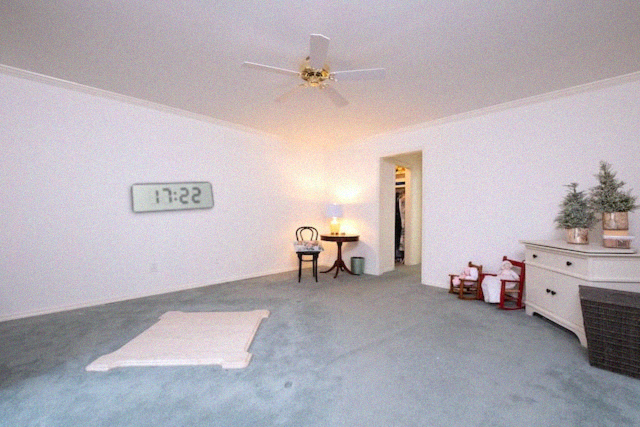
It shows h=17 m=22
